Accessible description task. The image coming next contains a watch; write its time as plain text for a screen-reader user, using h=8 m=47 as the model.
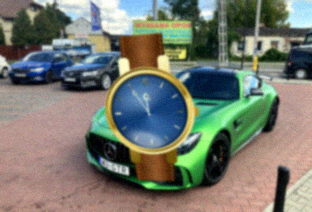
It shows h=11 m=55
